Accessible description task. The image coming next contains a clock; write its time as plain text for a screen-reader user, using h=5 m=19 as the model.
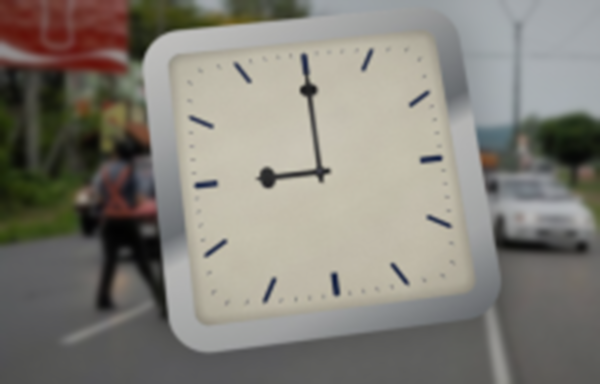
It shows h=9 m=0
